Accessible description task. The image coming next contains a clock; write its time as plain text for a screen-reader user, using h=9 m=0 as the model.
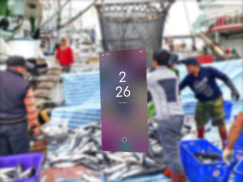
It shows h=2 m=26
